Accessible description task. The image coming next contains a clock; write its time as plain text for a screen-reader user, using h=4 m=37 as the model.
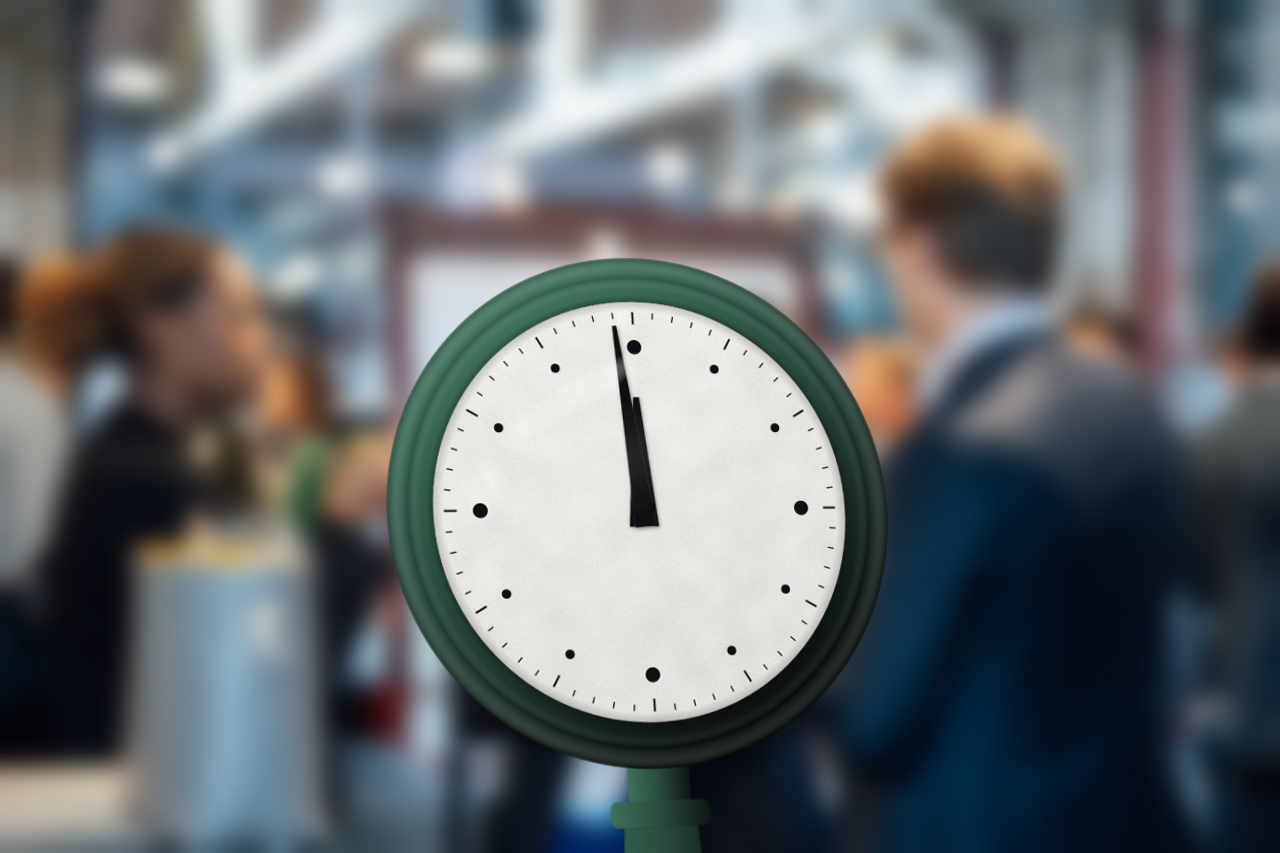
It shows h=11 m=59
